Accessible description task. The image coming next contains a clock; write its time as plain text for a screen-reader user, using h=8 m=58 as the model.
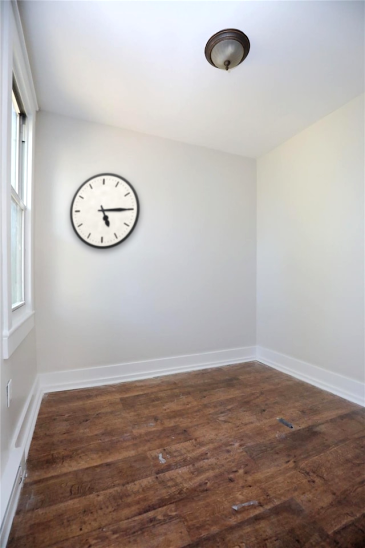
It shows h=5 m=15
